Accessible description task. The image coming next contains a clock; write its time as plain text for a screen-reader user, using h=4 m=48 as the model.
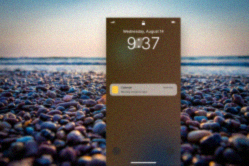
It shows h=9 m=37
